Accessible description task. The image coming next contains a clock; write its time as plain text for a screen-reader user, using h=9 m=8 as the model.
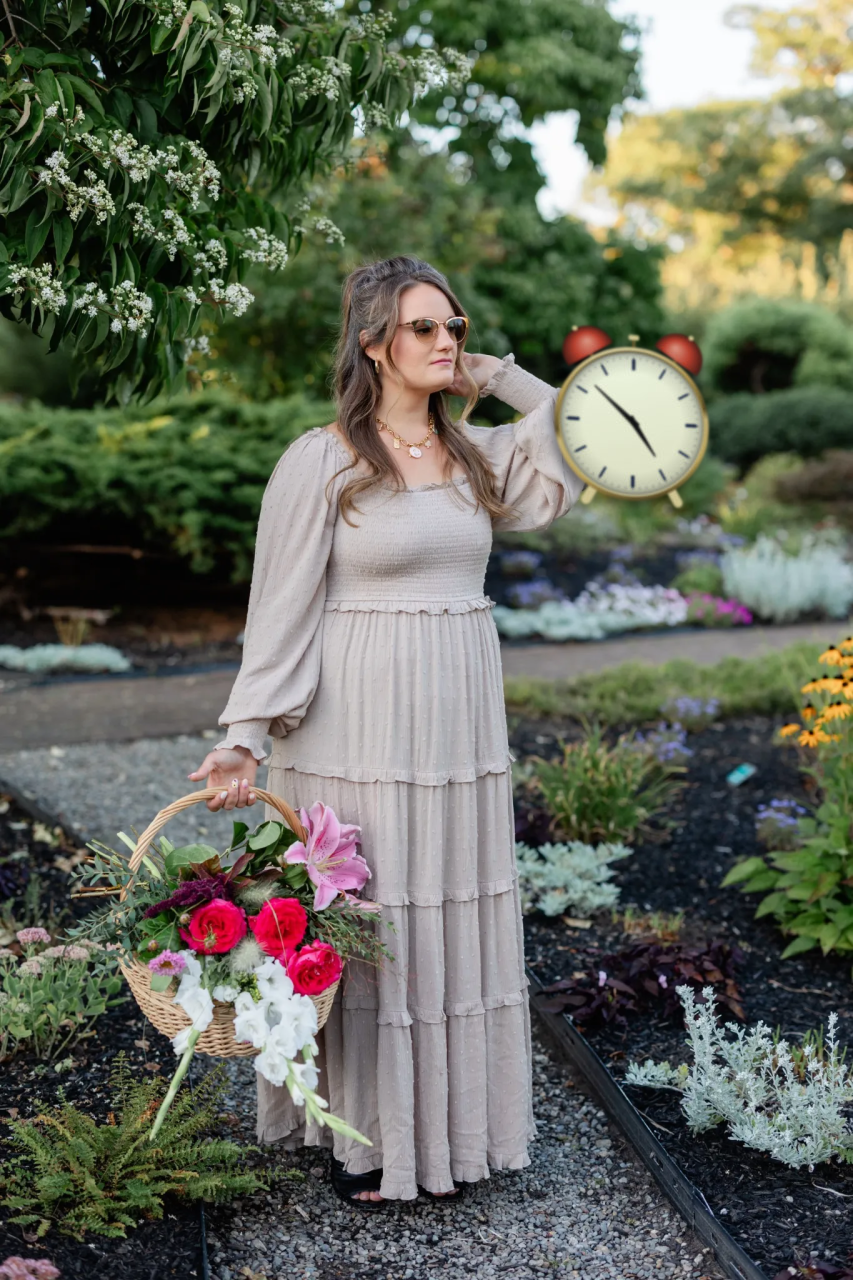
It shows h=4 m=52
